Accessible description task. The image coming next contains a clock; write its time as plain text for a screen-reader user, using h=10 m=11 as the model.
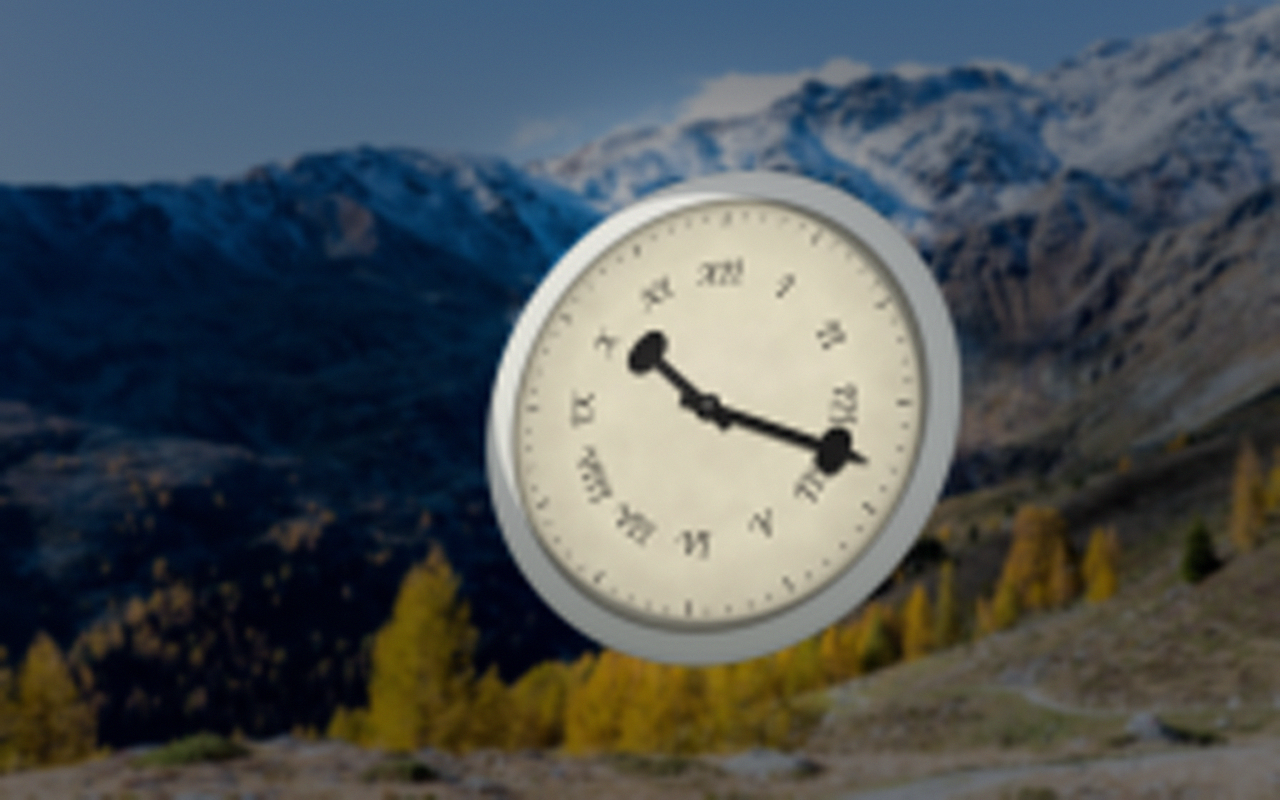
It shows h=10 m=18
